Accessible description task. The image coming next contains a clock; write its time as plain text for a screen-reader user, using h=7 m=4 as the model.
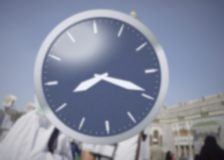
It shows h=8 m=19
